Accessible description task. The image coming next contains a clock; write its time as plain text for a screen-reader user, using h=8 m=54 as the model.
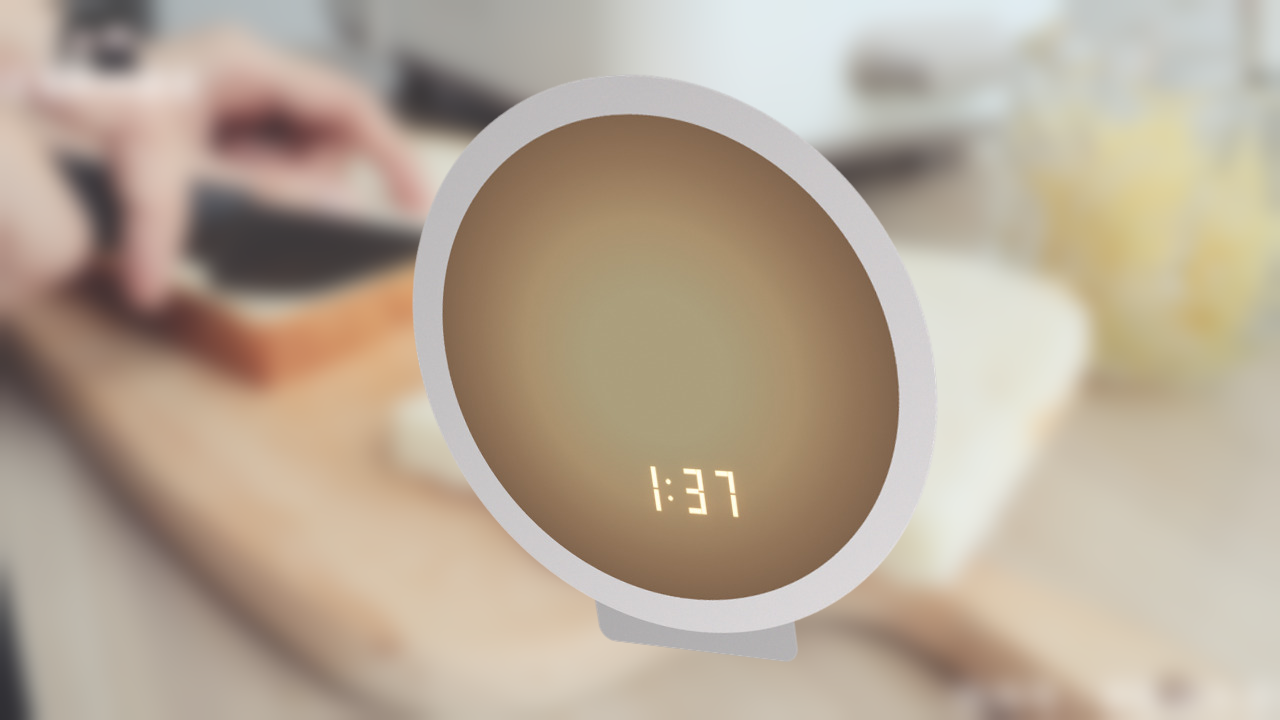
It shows h=1 m=37
